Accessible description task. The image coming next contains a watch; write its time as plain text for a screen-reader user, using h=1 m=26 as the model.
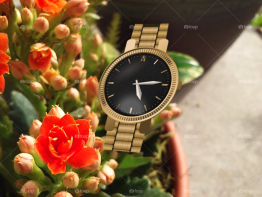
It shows h=5 m=14
